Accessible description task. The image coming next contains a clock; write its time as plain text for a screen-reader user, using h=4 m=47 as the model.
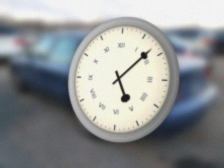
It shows h=5 m=8
